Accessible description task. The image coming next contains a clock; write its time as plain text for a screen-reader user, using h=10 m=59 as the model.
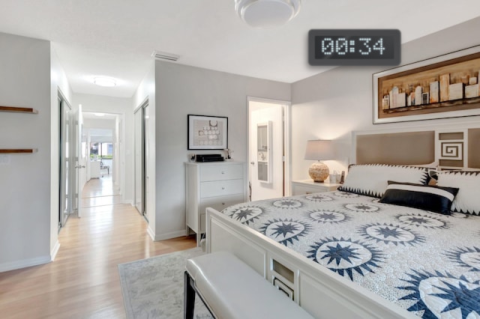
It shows h=0 m=34
